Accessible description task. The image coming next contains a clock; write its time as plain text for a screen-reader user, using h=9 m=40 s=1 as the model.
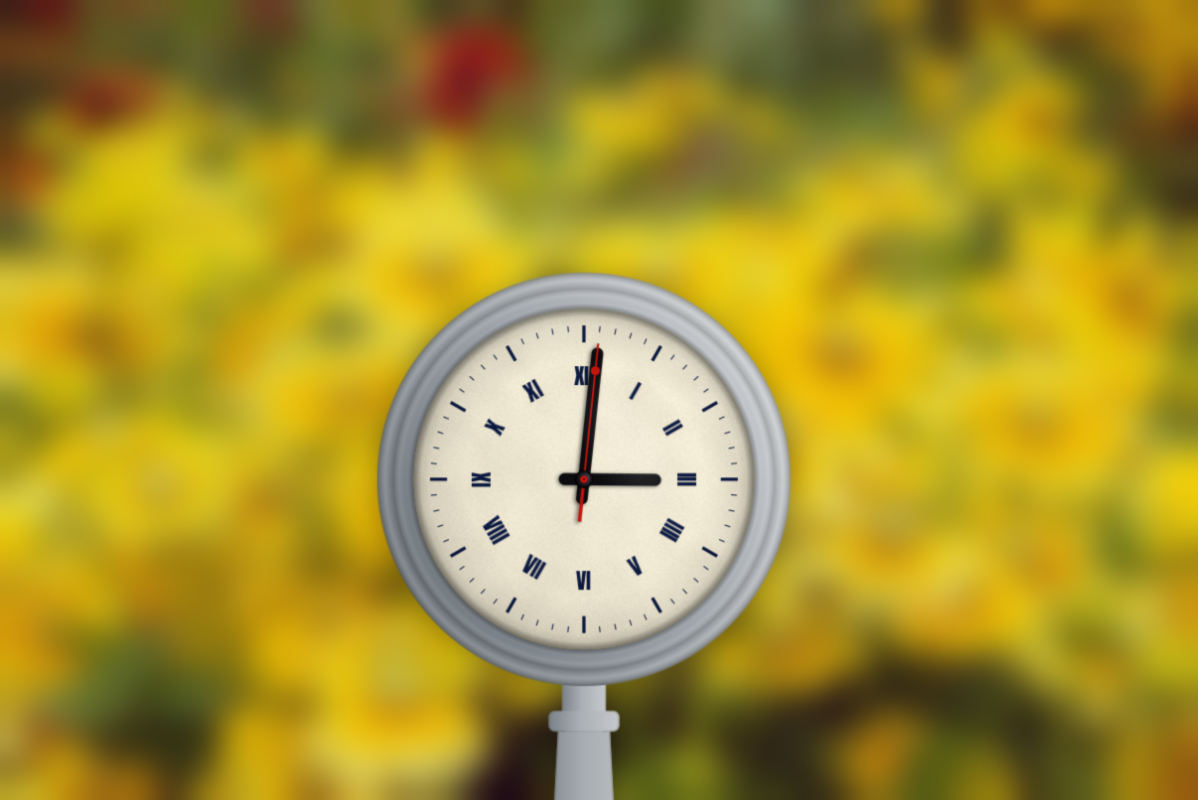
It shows h=3 m=1 s=1
